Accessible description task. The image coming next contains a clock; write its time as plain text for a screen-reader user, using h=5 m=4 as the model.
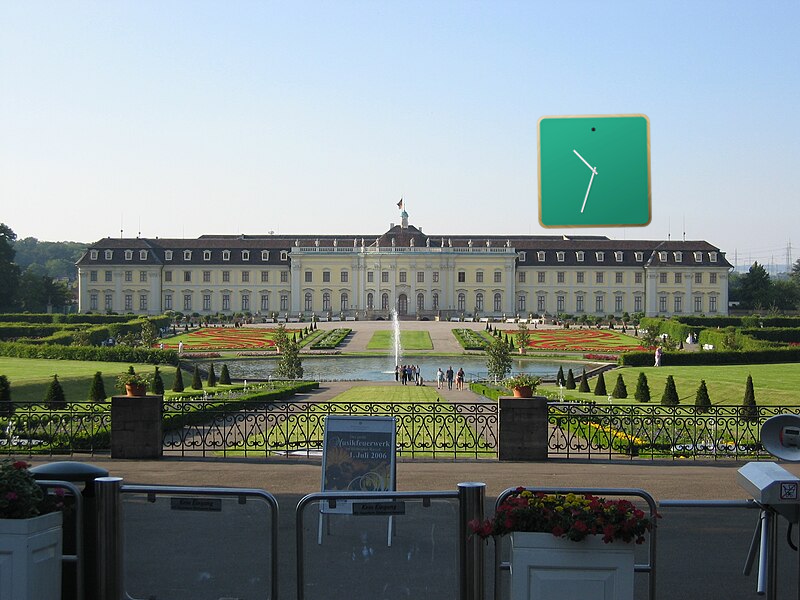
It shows h=10 m=33
